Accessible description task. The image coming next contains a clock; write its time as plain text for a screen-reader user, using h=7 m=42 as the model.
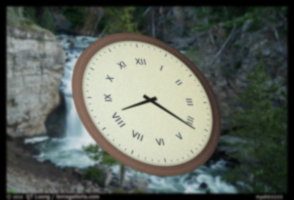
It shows h=8 m=21
